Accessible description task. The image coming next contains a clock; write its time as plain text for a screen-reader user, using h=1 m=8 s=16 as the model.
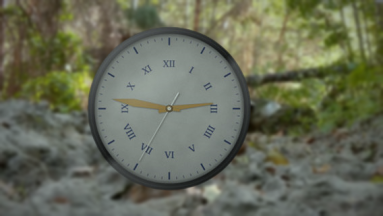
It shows h=2 m=46 s=35
